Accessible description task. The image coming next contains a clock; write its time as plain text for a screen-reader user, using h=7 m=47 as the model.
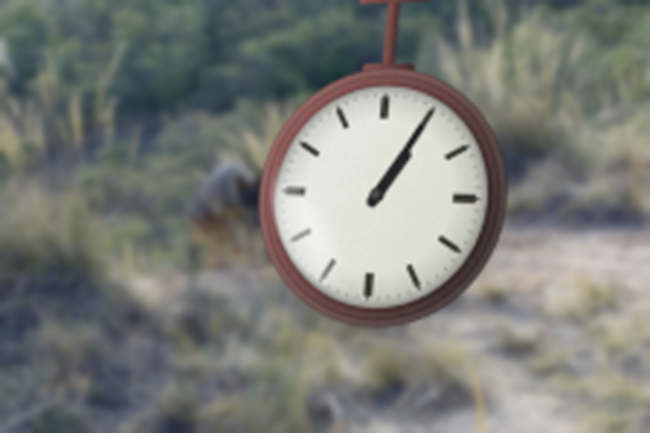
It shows h=1 m=5
